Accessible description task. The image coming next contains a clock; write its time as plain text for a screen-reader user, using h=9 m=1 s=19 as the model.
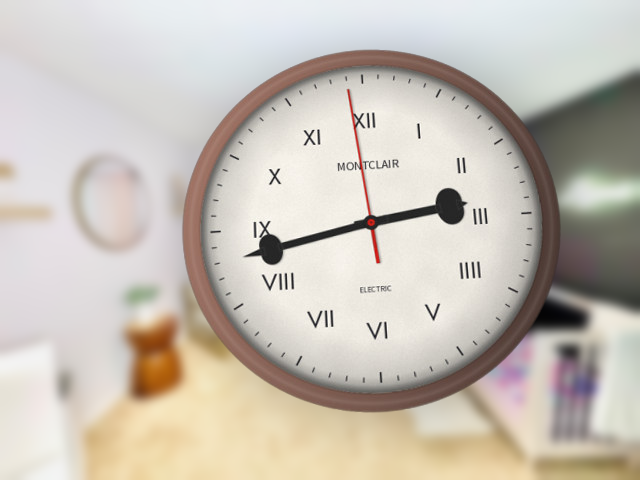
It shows h=2 m=42 s=59
